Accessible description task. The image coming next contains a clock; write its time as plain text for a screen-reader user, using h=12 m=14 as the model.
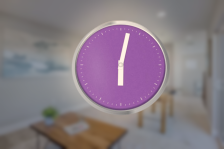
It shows h=6 m=2
